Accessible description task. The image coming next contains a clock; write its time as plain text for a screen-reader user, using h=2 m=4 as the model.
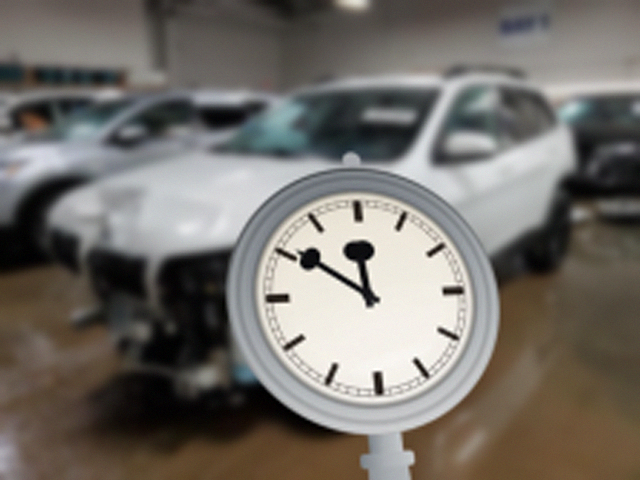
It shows h=11 m=51
